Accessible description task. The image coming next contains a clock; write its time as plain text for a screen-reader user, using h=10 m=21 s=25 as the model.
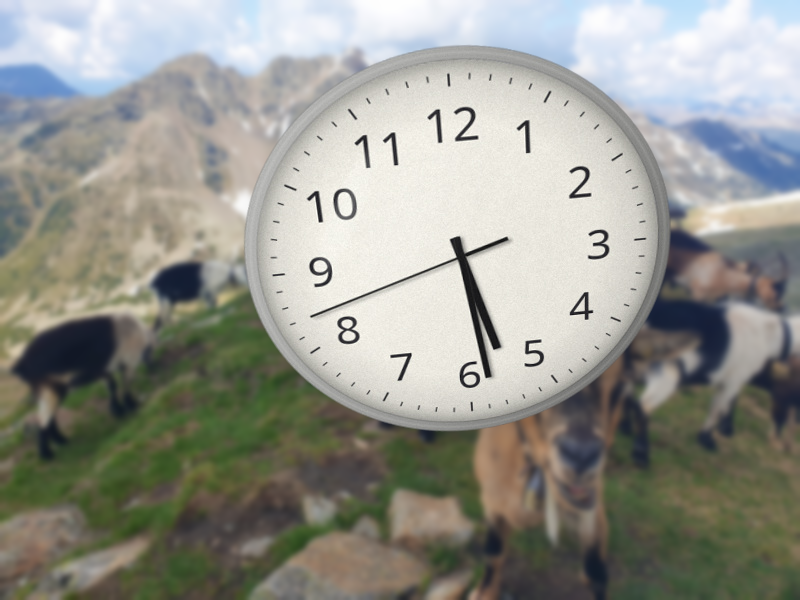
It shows h=5 m=28 s=42
